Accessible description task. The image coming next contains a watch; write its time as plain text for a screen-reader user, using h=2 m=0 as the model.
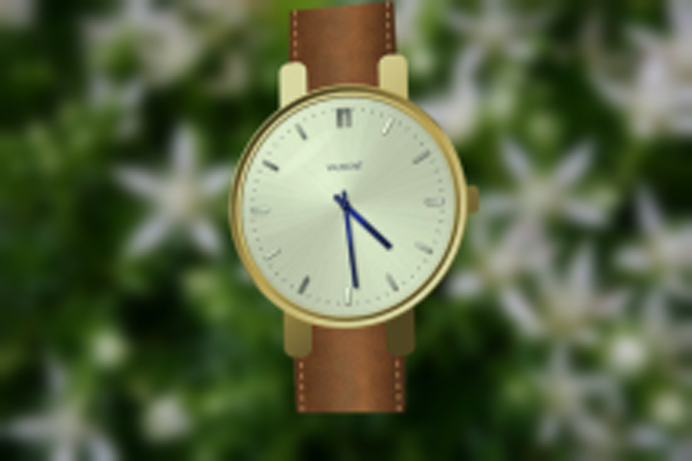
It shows h=4 m=29
